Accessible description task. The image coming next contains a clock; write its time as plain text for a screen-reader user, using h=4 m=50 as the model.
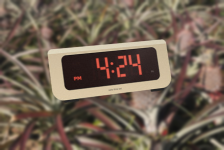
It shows h=4 m=24
